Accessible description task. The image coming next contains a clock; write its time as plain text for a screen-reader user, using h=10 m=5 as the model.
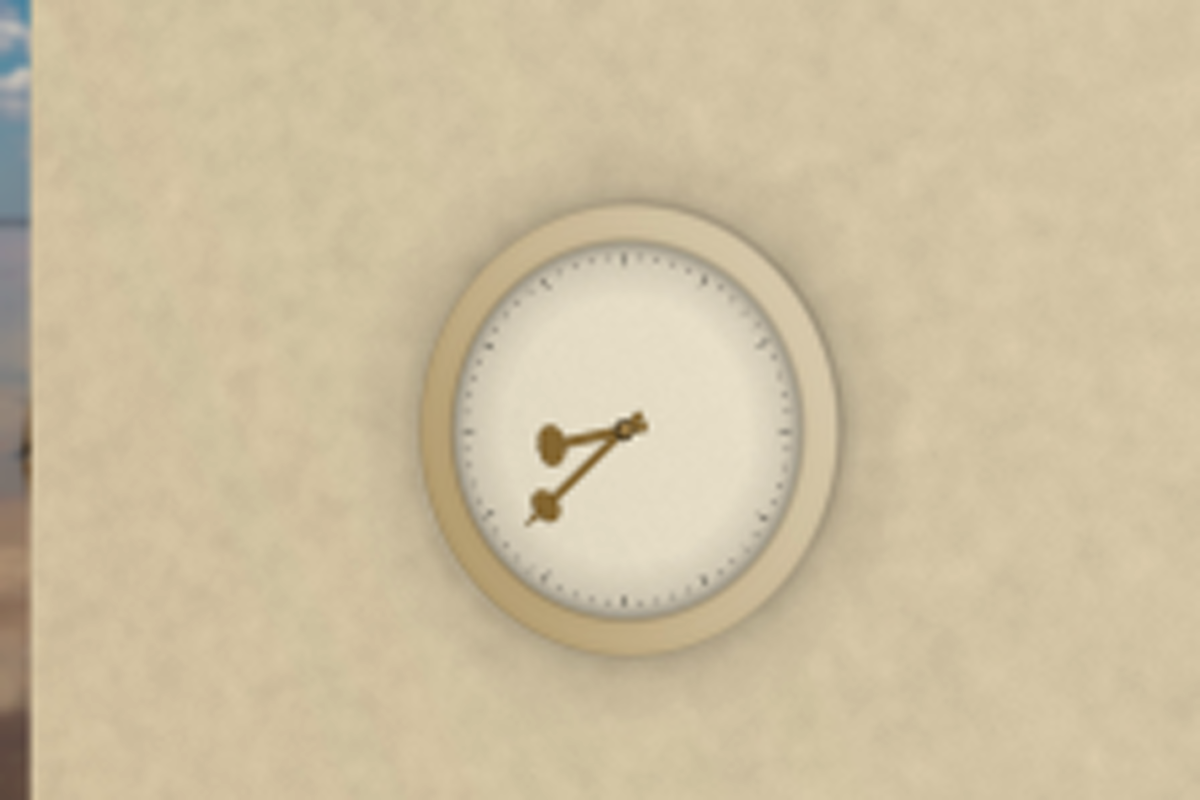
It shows h=8 m=38
